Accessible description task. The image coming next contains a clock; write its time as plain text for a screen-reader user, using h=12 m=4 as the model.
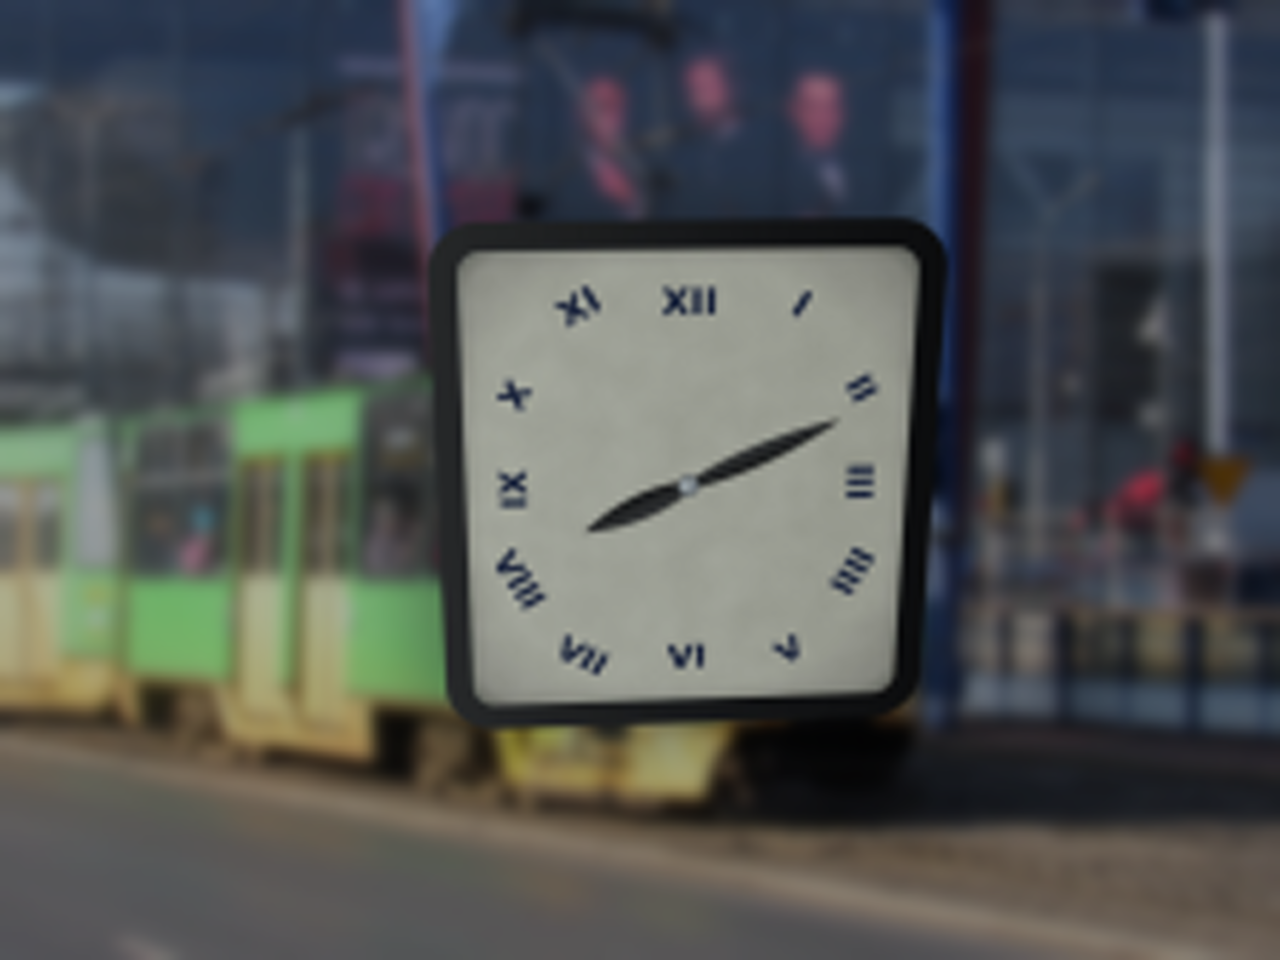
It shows h=8 m=11
